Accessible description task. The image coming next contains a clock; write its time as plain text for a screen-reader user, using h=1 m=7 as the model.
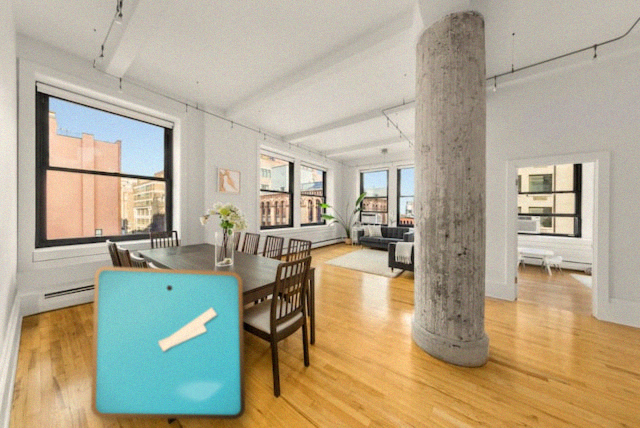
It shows h=2 m=9
